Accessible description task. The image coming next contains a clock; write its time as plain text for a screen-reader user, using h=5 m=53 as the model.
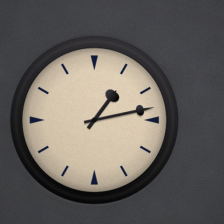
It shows h=1 m=13
